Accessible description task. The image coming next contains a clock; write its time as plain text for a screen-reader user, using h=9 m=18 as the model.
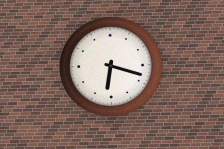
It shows h=6 m=18
